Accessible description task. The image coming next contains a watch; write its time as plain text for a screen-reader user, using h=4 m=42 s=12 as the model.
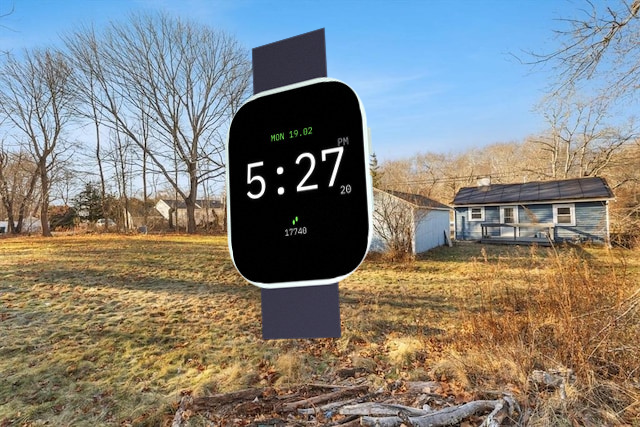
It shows h=5 m=27 s=20
